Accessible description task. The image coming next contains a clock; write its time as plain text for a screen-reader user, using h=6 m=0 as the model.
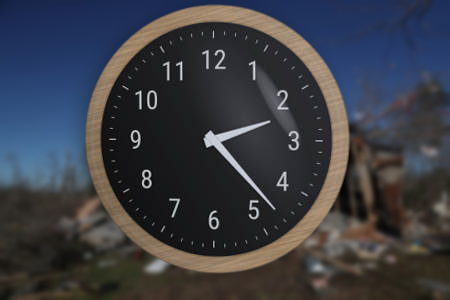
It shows h=2 m=23
